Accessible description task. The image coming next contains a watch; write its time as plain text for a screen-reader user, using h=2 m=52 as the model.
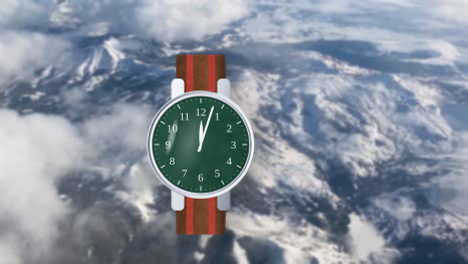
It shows h=12 m=3
